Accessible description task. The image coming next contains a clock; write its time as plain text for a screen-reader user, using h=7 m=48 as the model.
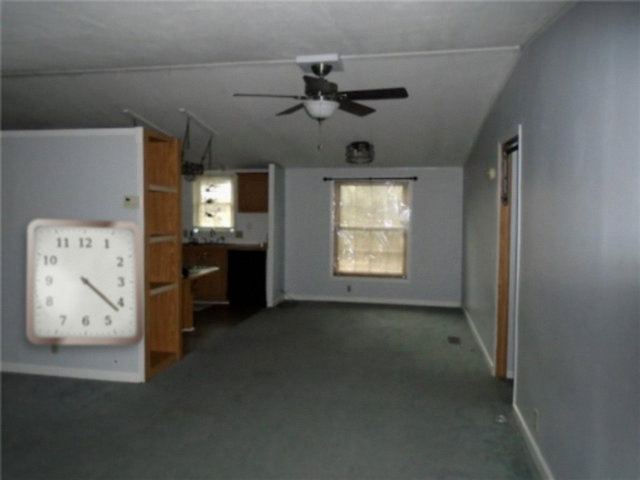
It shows h=4 m=22
